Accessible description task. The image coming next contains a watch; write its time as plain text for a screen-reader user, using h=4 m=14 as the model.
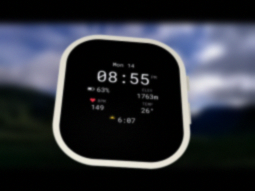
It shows h=8 m=55
